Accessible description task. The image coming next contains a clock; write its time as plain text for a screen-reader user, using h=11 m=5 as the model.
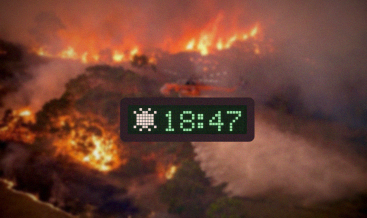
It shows h=18 m=47
